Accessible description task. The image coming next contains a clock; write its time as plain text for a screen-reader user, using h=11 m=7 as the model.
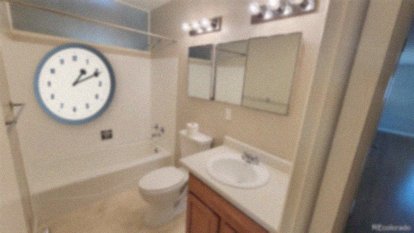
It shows h=1 m=11
